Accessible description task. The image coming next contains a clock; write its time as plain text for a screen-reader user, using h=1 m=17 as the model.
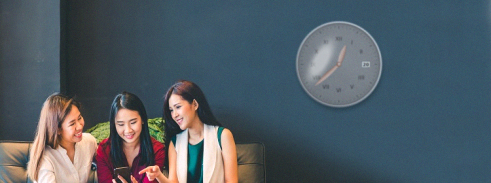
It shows h=12 m=38
